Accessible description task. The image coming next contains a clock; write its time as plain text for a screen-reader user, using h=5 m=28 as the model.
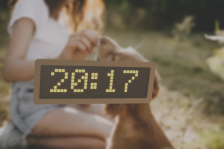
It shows h=20 m=17
